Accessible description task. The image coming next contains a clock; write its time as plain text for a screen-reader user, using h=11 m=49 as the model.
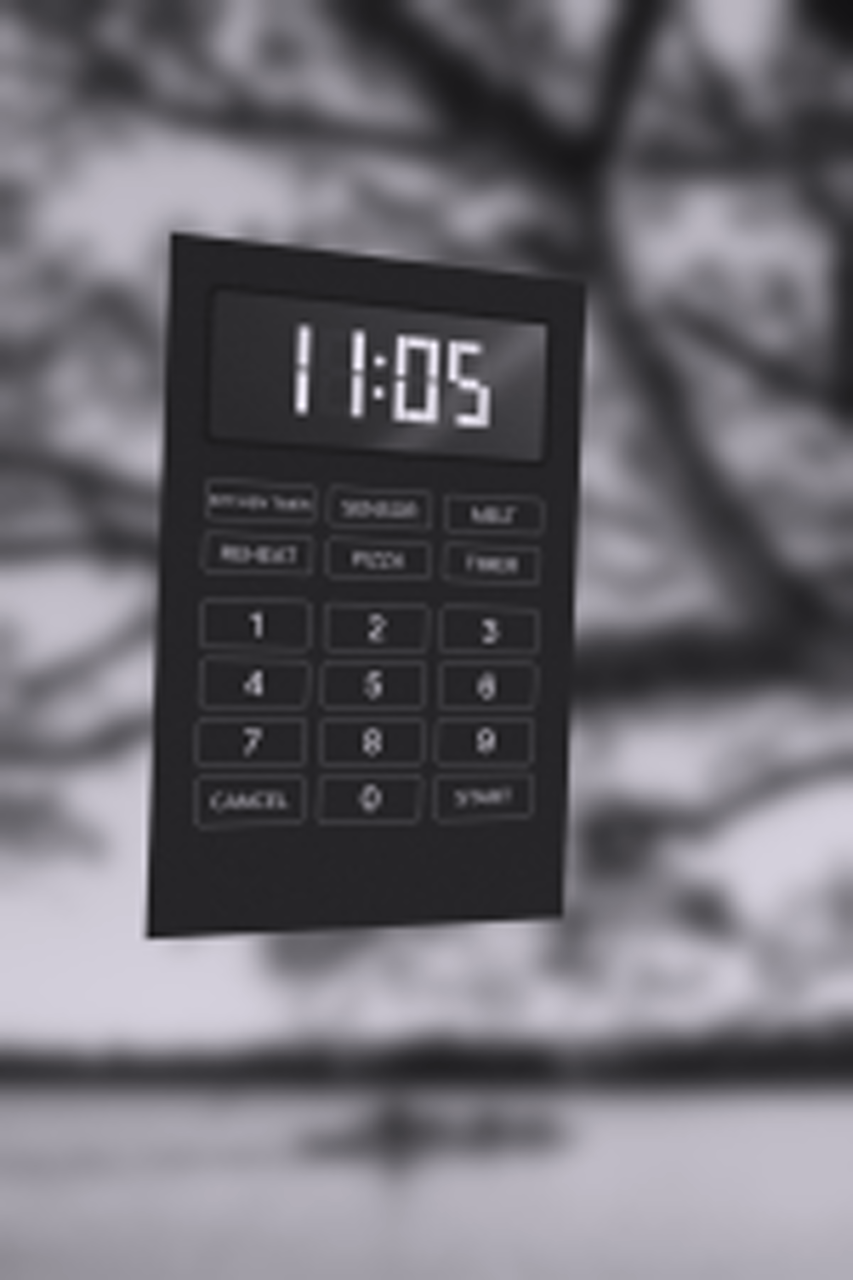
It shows h=11 m=5
